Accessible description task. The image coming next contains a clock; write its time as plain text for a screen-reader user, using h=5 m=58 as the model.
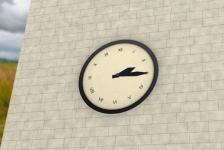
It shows h=2 m=15
